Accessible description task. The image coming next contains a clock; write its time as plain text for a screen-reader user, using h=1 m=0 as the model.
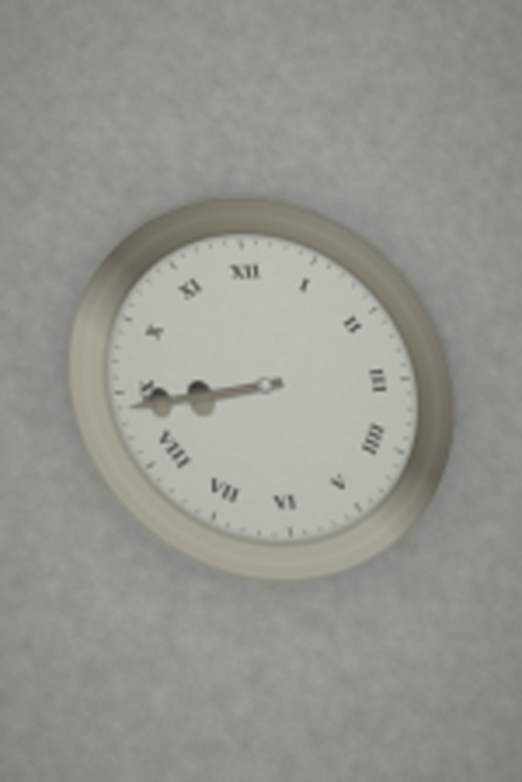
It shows h=8 m=44
